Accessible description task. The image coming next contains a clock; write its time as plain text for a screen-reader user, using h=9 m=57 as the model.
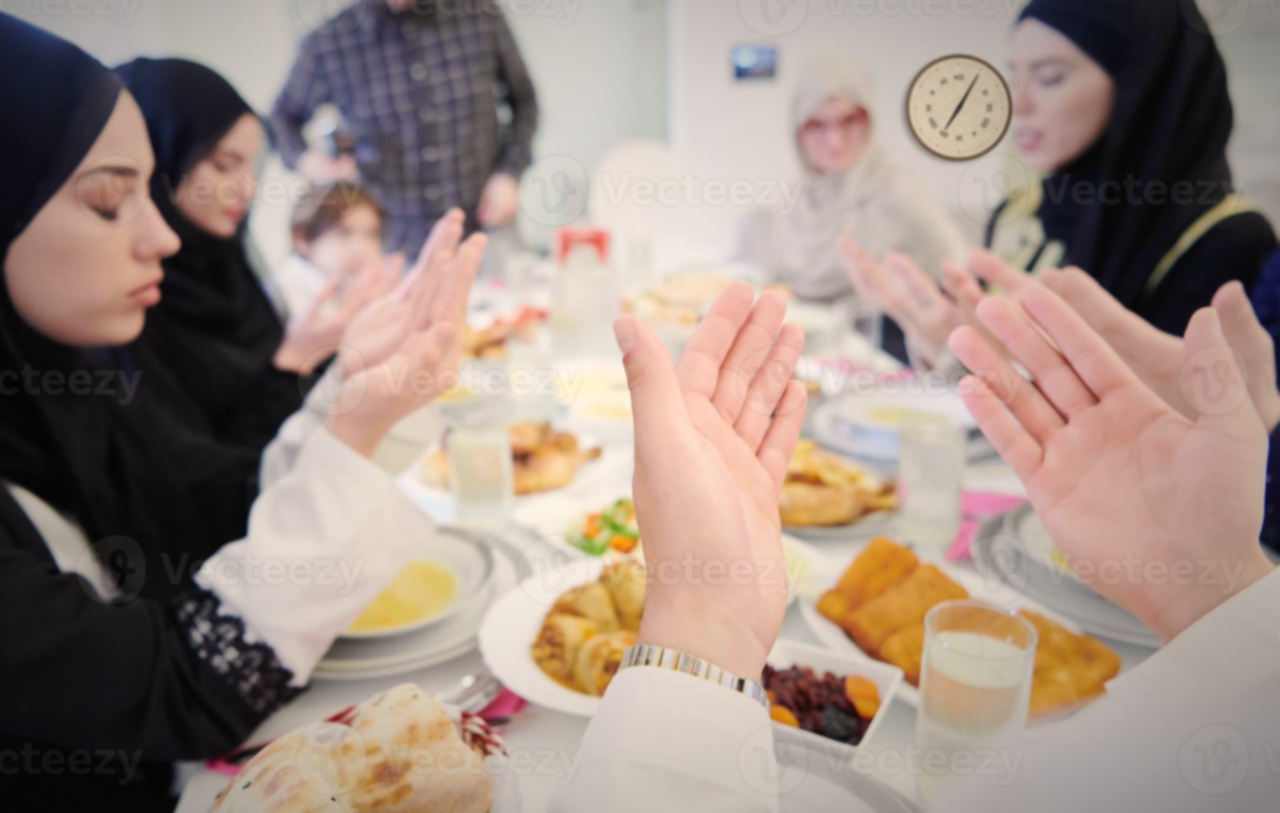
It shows h=7 m=5
